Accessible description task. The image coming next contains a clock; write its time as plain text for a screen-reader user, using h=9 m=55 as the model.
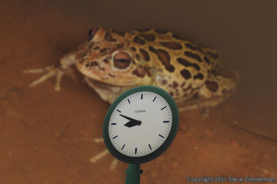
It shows h=8 m=49
